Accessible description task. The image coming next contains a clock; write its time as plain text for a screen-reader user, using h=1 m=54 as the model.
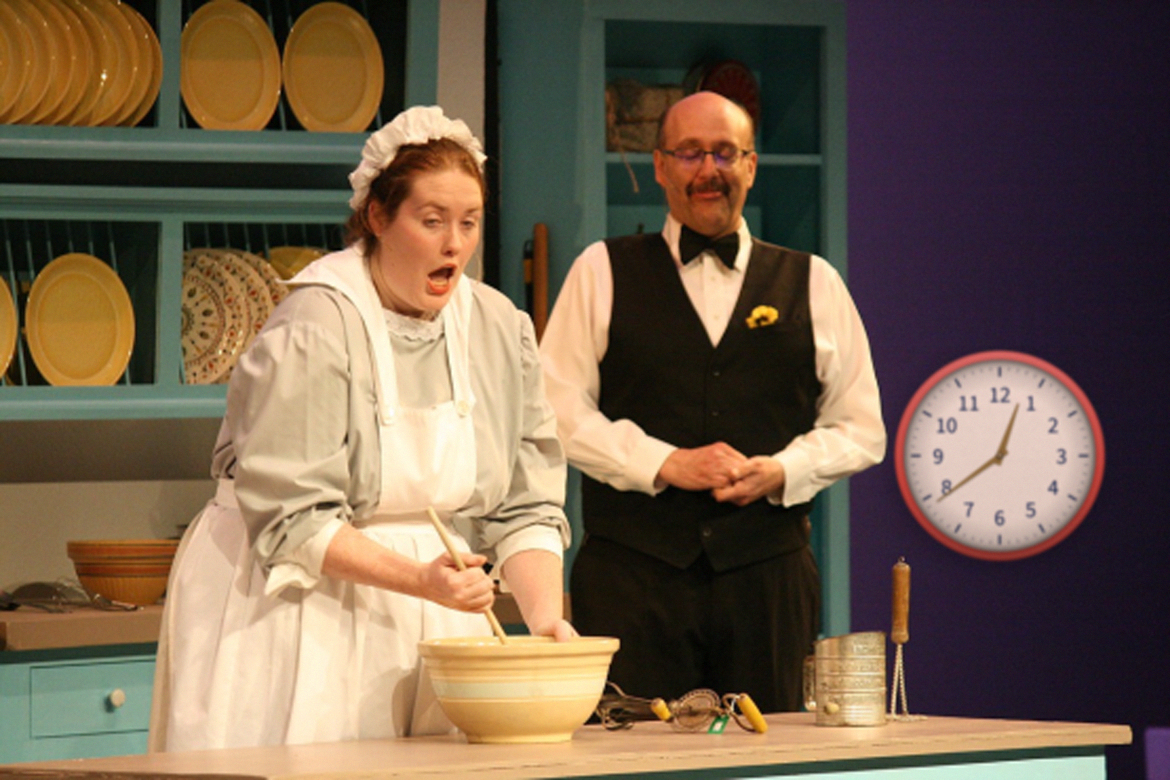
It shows h=12 m=39
